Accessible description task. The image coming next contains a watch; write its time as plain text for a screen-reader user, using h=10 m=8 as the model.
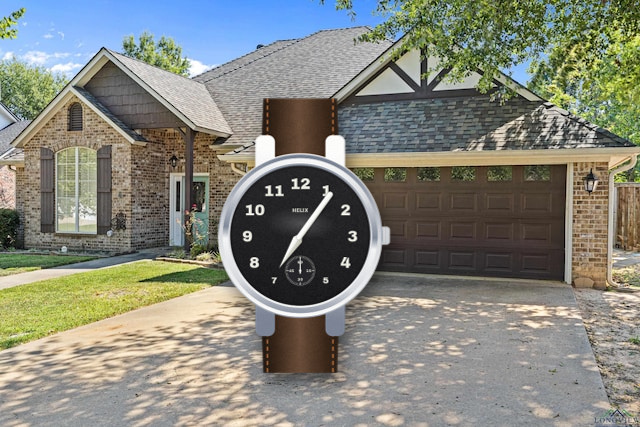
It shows h=7 m=6
